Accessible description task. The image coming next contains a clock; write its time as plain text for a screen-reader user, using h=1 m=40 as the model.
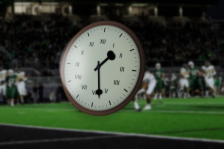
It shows h=1 m=28
